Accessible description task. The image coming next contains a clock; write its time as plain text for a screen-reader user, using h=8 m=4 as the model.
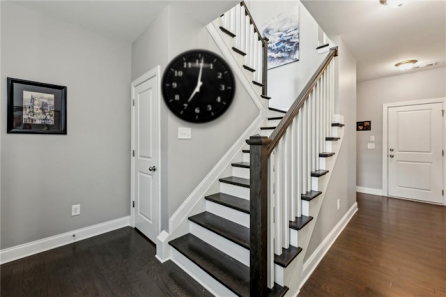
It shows h=7 m=1
